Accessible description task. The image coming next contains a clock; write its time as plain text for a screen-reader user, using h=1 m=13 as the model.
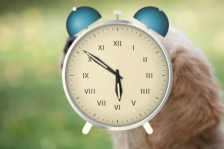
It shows h=5 m=51
